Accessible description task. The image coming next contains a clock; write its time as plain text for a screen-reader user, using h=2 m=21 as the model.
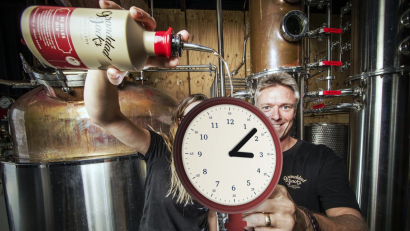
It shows h=3 m=8
